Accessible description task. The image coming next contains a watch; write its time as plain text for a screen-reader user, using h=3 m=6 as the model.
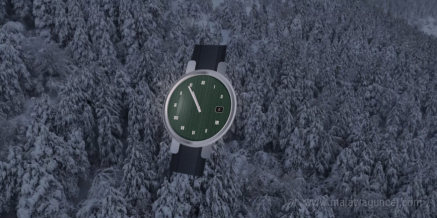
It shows h=10 m=54
